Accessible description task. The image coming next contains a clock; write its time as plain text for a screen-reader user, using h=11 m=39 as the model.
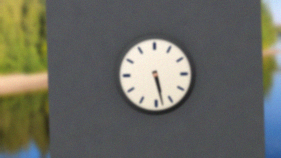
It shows h=5 m=28
